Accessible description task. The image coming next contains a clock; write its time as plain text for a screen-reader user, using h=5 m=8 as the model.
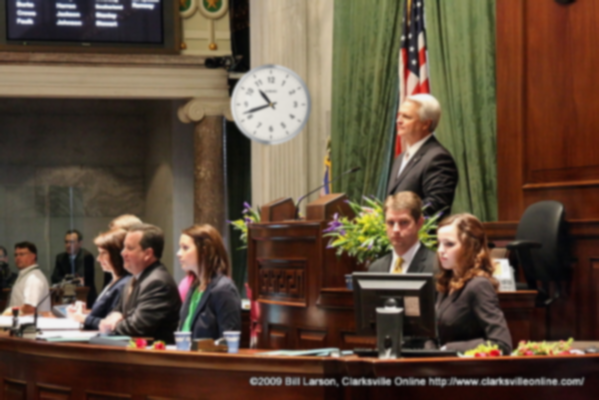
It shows h=10 m=42
